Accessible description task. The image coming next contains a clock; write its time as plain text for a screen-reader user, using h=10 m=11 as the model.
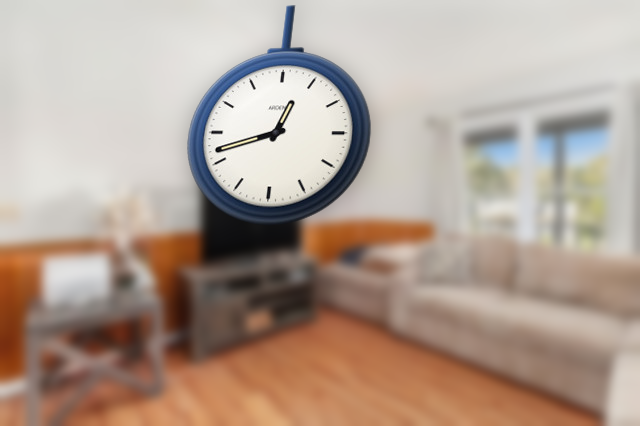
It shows h=12 m=42
